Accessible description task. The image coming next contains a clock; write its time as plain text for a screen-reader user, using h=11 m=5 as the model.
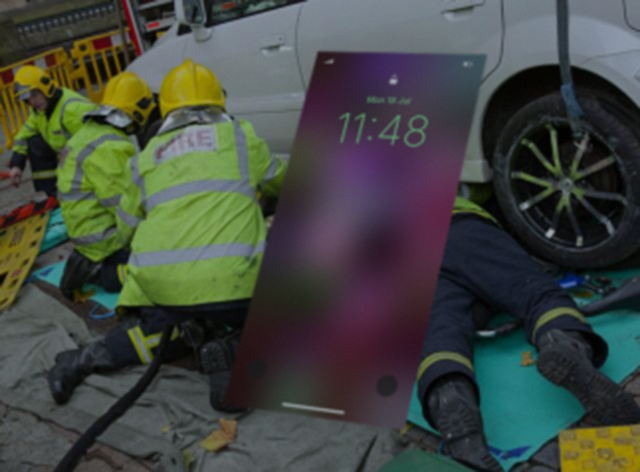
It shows h=11 m=48
